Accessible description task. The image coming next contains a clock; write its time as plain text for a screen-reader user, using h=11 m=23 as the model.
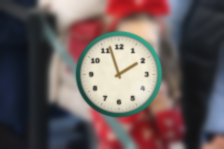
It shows h=1 m=57
